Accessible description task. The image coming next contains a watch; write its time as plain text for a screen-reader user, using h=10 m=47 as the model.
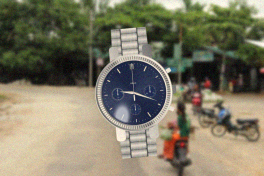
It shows h=9 m=19
